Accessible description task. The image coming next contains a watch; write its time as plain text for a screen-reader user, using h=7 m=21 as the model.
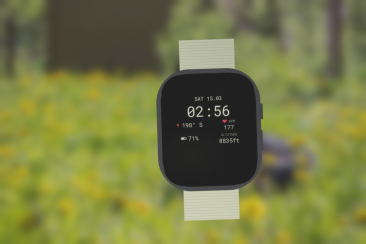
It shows h=2 m=56
